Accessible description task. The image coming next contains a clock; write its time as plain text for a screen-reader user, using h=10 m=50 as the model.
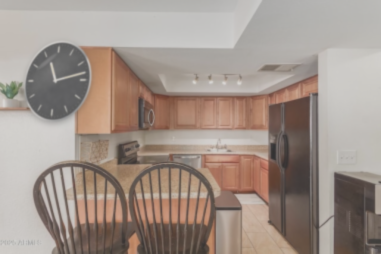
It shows h=11 m=13
